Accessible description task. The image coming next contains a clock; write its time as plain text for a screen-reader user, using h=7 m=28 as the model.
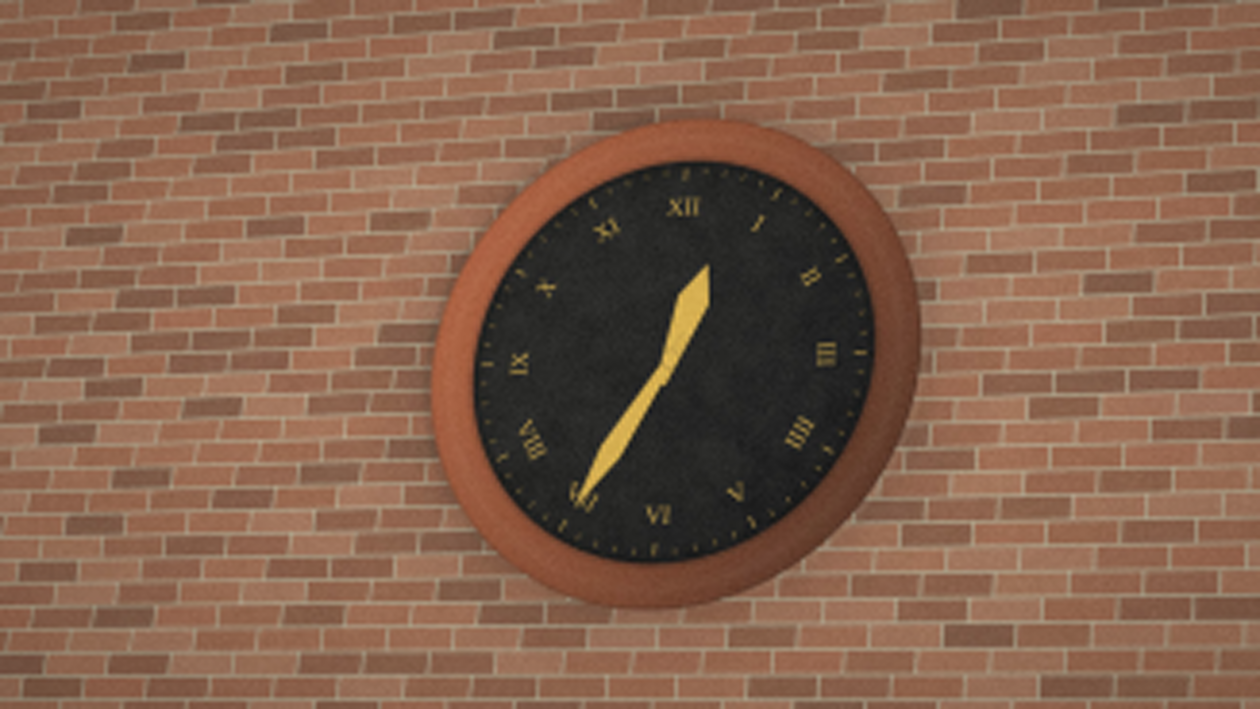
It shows h=12 m=35
